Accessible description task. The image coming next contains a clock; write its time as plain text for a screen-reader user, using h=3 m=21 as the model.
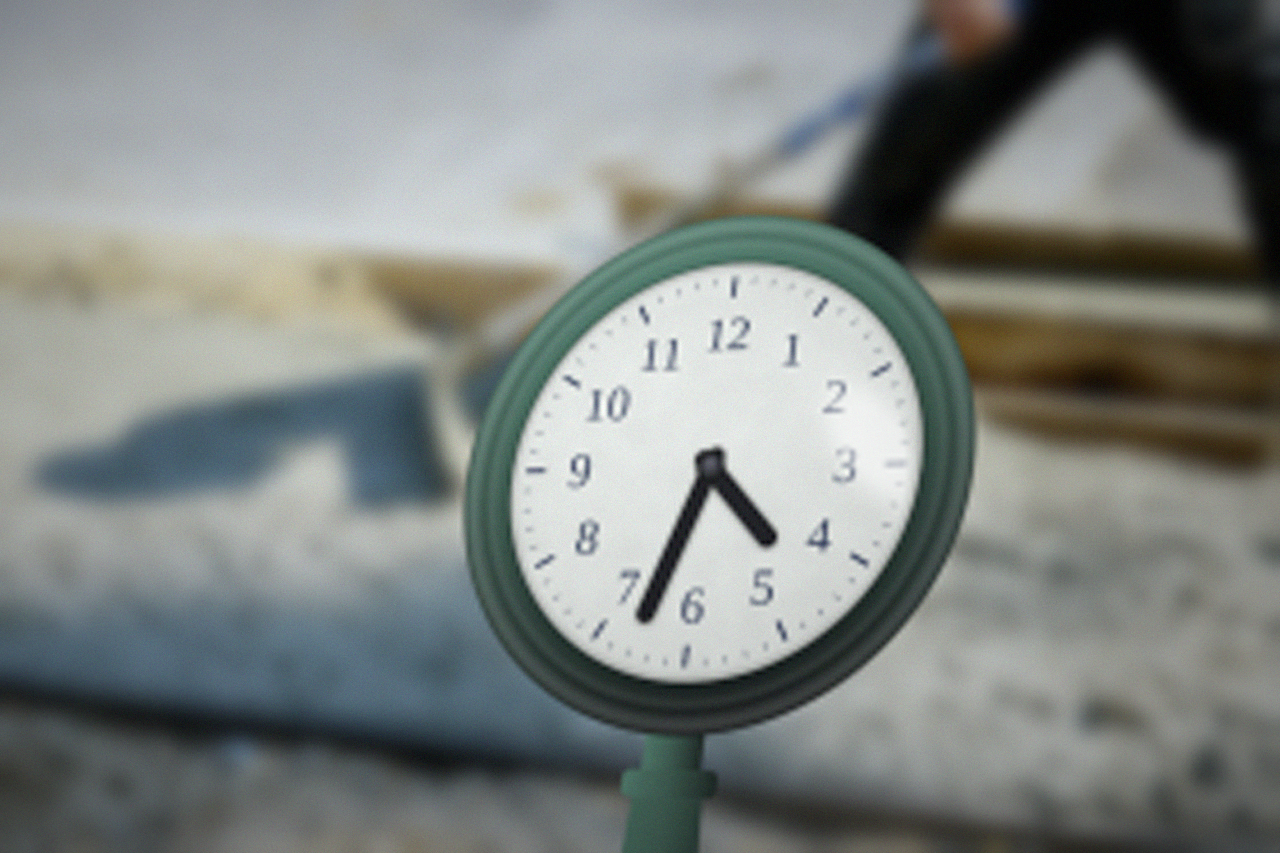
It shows h=4 m=33
